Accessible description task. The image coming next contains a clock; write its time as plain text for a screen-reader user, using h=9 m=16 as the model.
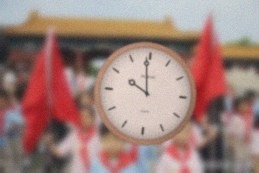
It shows h=9 m=59
